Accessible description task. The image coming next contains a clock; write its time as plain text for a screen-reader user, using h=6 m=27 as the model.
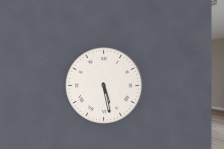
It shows h=5 m=28
